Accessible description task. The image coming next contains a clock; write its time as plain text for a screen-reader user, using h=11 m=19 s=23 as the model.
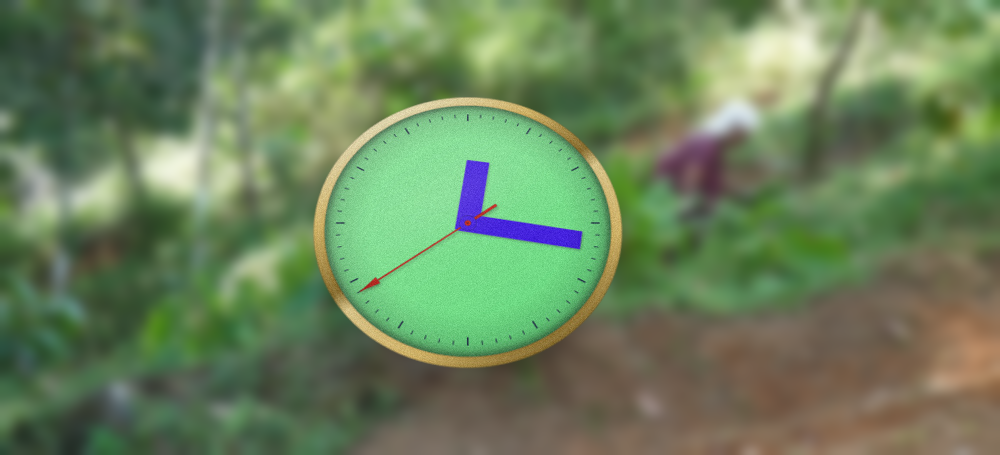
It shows h=12 m=16 s=39
